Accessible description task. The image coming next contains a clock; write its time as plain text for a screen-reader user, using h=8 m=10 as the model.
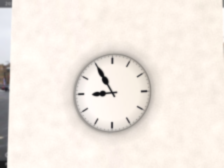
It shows h=8 m=55
